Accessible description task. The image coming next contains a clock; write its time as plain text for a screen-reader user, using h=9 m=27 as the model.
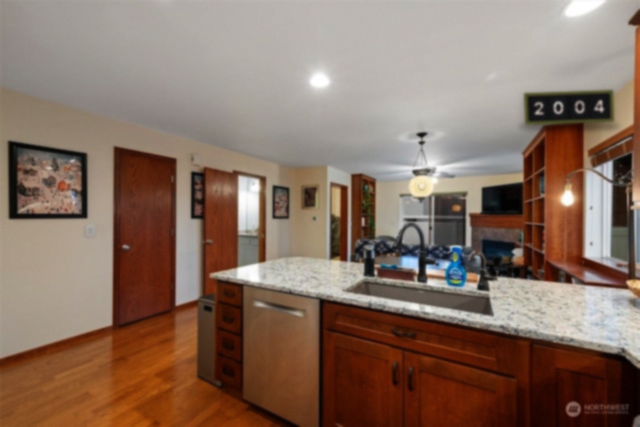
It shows h=20 m=4
